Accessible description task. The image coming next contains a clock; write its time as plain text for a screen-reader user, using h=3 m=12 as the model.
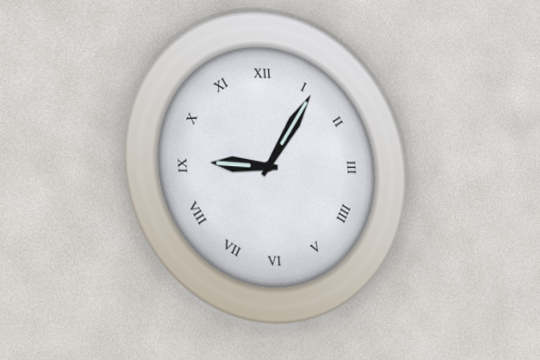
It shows h=9 m=6
